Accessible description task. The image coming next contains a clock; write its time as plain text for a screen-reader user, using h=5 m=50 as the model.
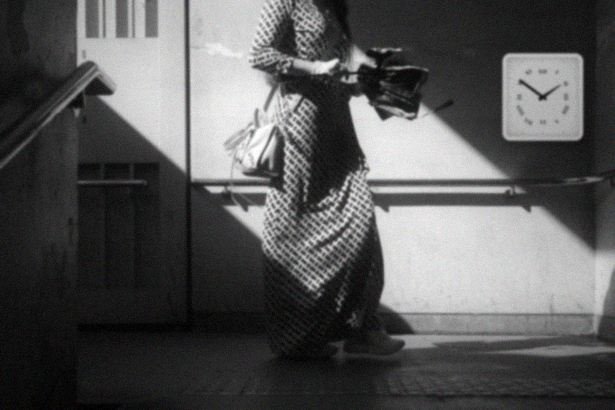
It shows h=1 m=51
